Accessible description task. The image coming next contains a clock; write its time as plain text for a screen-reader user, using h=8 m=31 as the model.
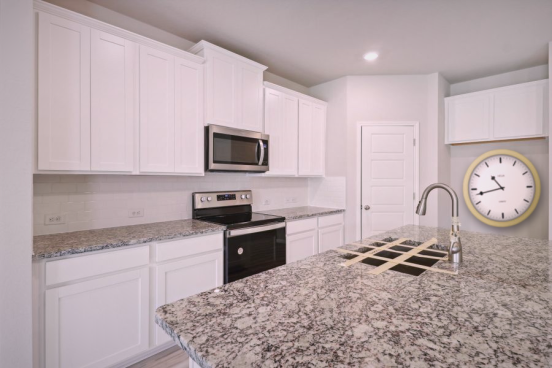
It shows h=10 m=43
